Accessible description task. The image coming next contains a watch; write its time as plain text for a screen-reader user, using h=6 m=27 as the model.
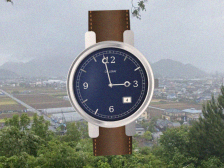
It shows h=2 m=58
